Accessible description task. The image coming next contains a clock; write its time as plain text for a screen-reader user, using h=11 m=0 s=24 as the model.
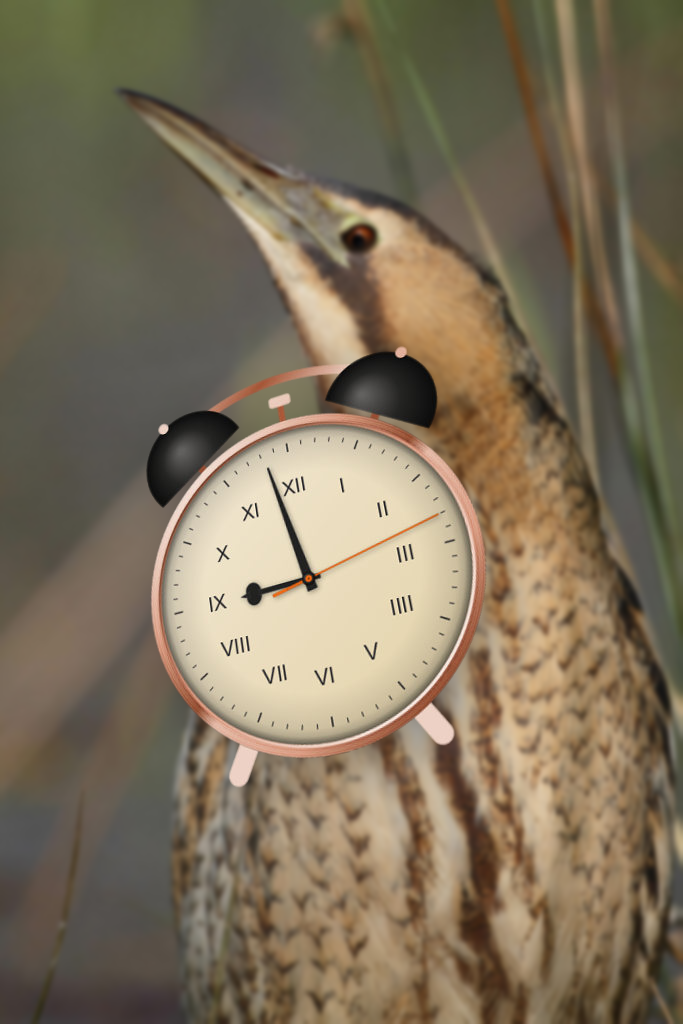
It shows h=8 m=58 s=13
